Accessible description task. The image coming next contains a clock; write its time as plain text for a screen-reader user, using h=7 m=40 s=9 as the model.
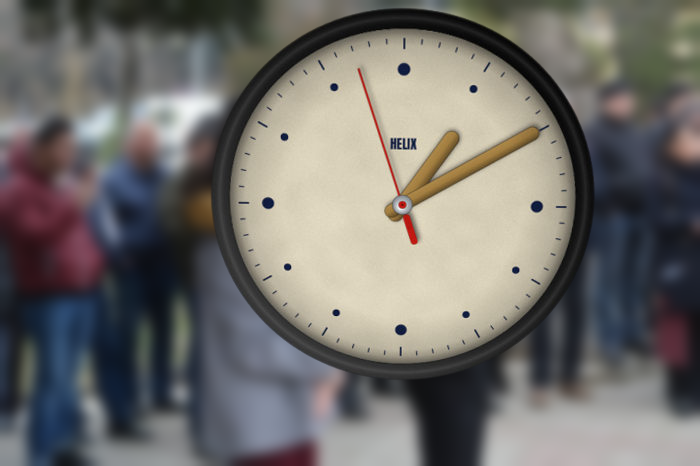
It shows h=1 m=9 s=57
